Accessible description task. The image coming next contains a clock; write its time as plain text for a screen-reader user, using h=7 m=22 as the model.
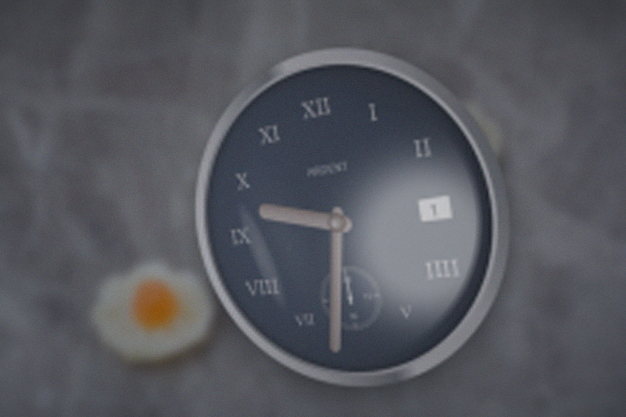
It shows h=9 m=32
